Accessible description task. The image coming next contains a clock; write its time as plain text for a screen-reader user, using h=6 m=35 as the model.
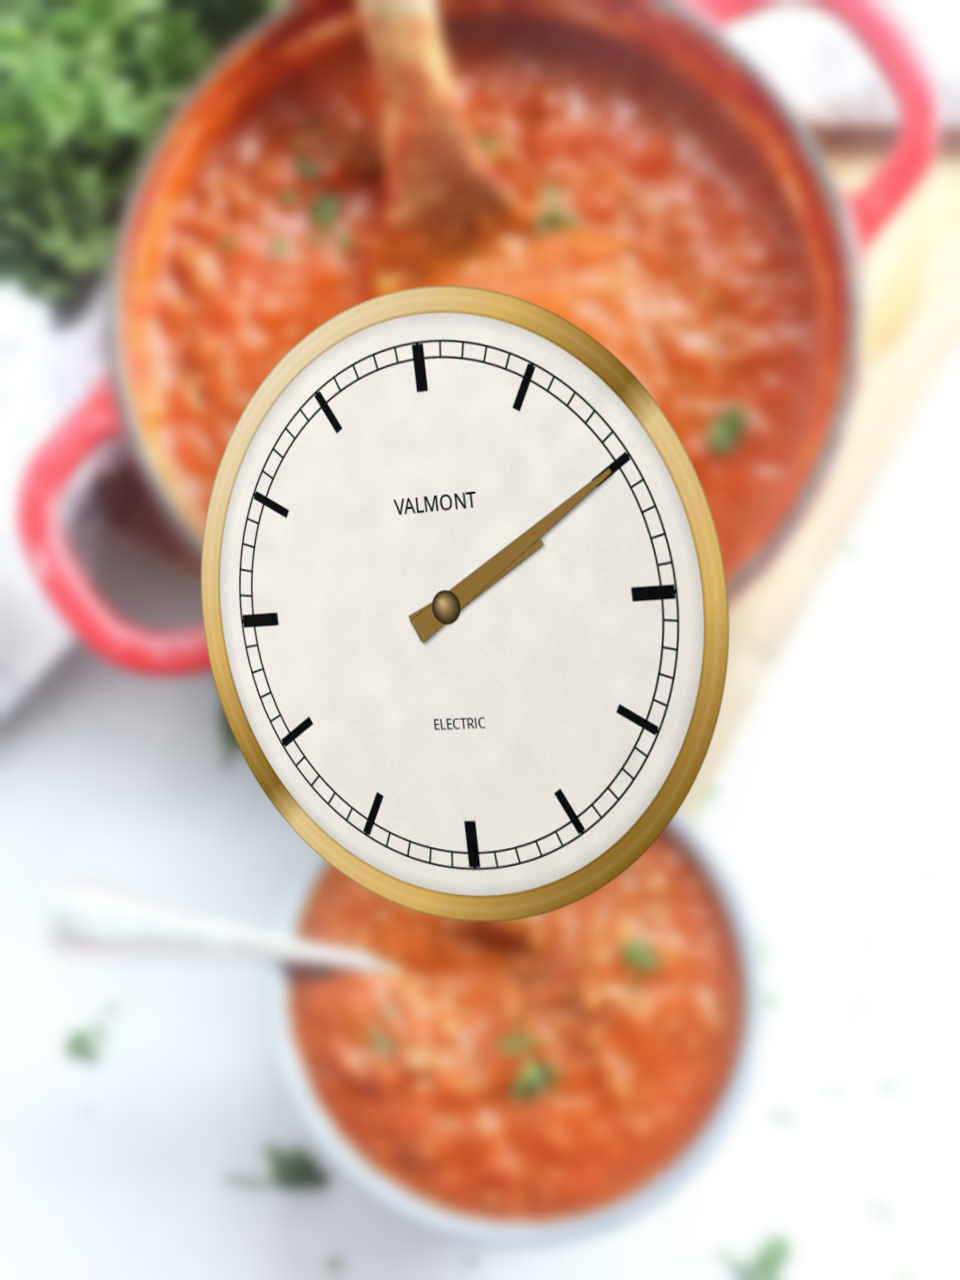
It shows h=2 m=10
